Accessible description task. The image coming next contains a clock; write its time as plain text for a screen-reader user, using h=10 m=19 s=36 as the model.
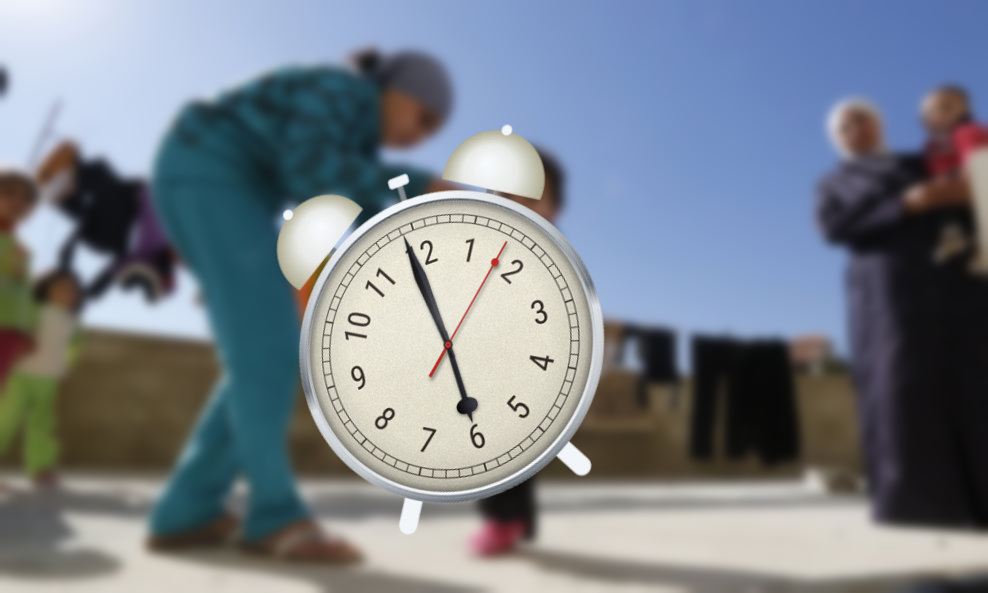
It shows h=5 m=59 s=8
